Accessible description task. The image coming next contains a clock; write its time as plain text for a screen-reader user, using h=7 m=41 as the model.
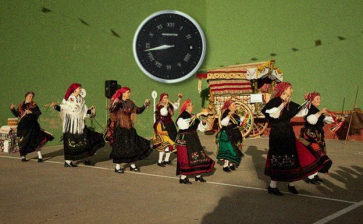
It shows h=8 m=43
